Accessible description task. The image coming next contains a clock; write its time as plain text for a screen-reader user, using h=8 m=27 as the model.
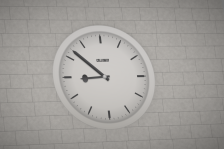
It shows h=8 m=52
